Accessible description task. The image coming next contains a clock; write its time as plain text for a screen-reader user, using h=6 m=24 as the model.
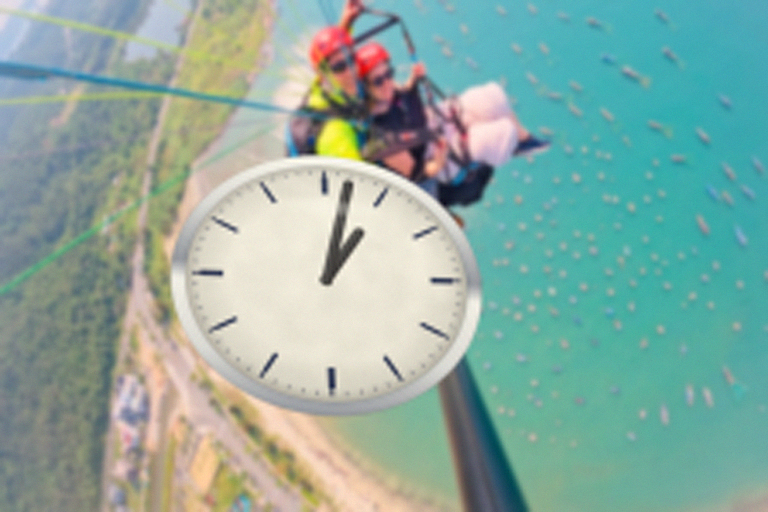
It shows h=1 m=2
